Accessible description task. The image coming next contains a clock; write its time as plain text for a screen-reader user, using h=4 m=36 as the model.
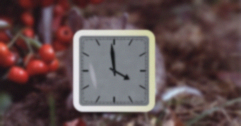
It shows h=3 m=59
